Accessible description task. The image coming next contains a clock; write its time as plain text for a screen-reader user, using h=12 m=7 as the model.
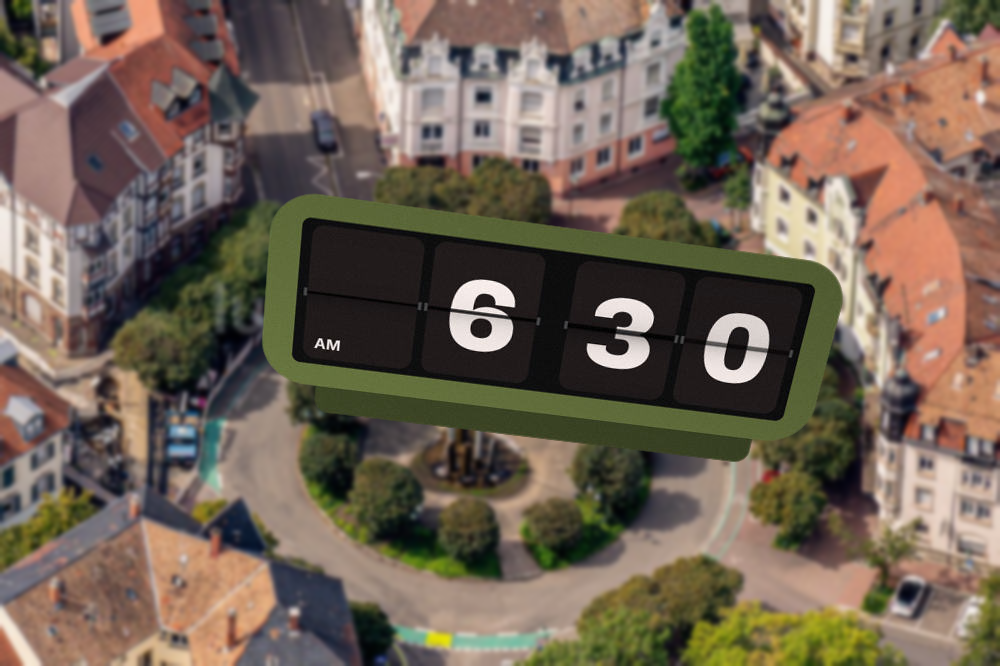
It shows h=6 m=30
